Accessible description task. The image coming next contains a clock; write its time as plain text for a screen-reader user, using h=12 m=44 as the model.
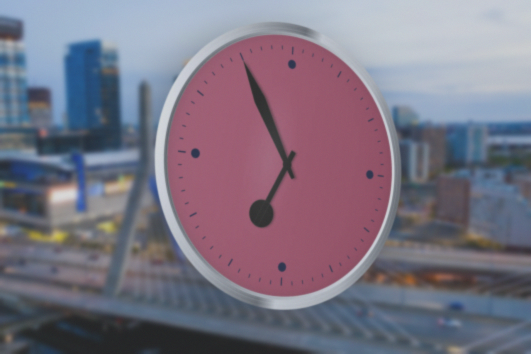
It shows h=6 m=55
